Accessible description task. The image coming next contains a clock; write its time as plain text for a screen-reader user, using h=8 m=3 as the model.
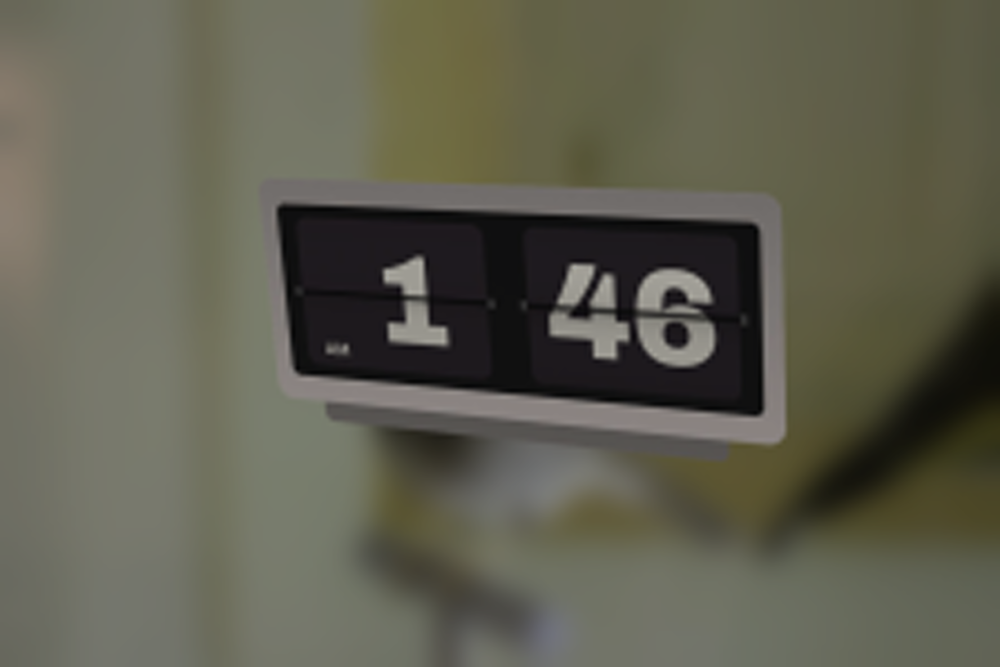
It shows h=1 m=46
